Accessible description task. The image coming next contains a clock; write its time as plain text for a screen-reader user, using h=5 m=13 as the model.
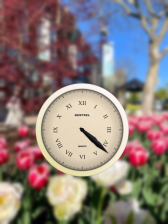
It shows h=4 m=22
